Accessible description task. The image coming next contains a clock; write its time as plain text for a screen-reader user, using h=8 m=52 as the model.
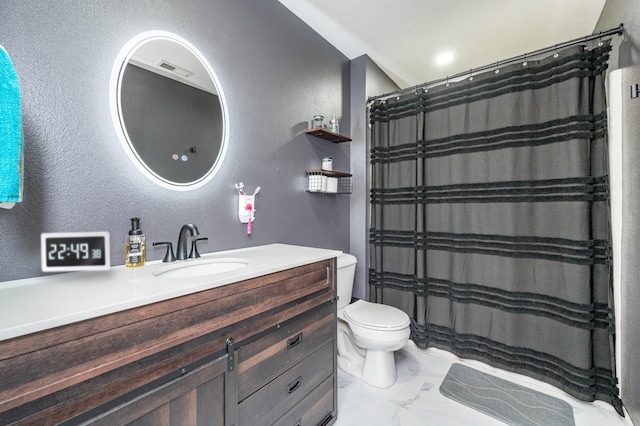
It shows h=22 m=49
